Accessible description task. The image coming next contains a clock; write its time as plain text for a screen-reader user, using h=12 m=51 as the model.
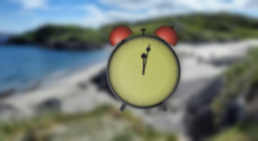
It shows h=12 m=2
